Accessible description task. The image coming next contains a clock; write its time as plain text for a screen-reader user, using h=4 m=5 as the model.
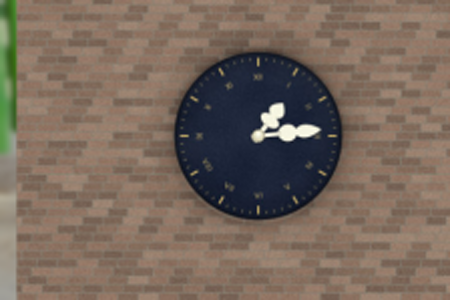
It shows h=1 m=14
